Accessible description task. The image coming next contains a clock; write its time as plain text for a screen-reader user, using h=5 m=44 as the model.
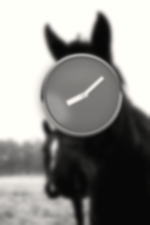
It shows h=8 m=8
